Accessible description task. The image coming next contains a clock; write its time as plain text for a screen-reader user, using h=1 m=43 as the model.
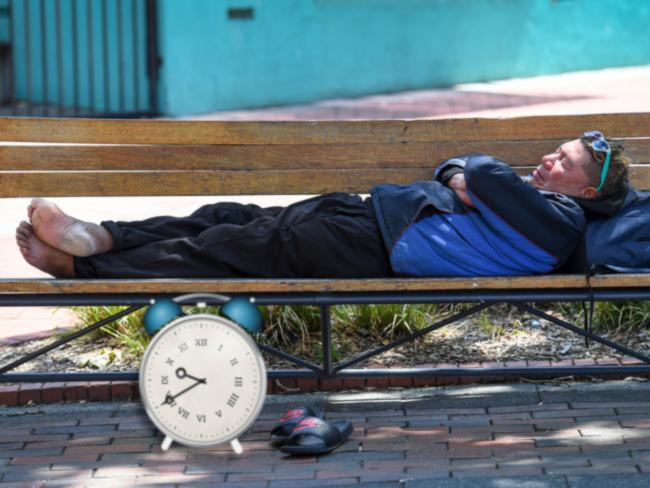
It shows h=9 m=40
